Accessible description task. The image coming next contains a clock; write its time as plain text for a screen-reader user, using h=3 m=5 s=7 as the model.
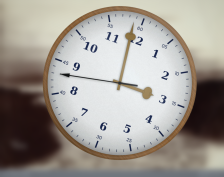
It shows h=2 m=58 s=43
